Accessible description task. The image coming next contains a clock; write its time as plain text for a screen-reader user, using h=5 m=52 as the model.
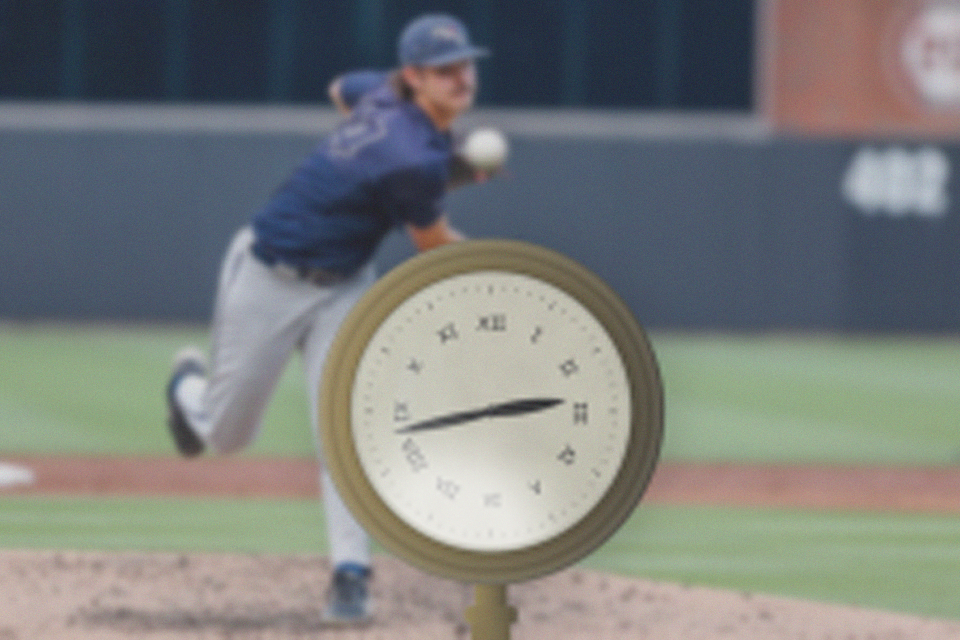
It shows h=2 m=43
